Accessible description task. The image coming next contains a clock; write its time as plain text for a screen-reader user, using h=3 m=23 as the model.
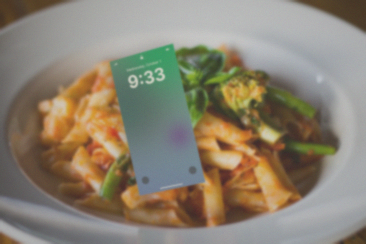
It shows h=9 m=33
